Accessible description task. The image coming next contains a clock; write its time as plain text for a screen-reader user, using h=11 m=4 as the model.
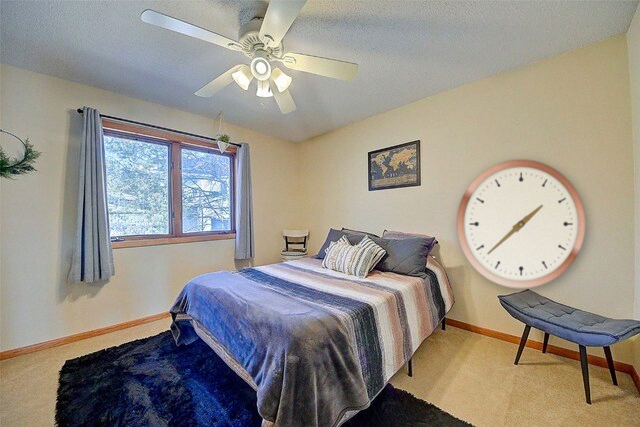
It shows h=1 m=38
